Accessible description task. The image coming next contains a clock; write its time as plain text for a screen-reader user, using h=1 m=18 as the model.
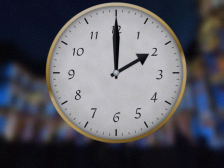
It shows h=2 m=0
